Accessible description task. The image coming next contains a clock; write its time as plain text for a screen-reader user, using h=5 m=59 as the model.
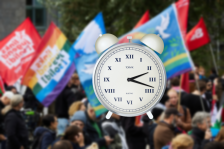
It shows h=2 m=18
